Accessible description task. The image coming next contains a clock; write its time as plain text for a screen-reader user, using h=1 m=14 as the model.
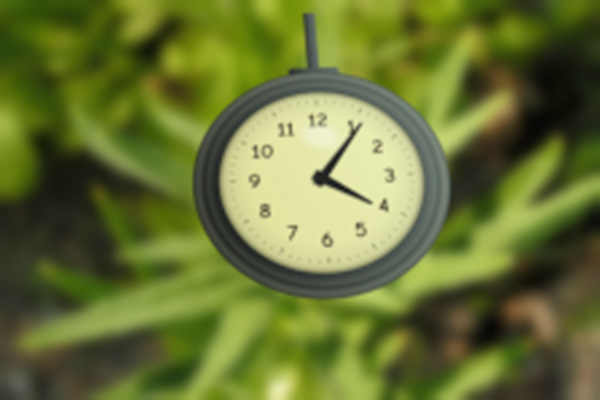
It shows h=4 m=6
